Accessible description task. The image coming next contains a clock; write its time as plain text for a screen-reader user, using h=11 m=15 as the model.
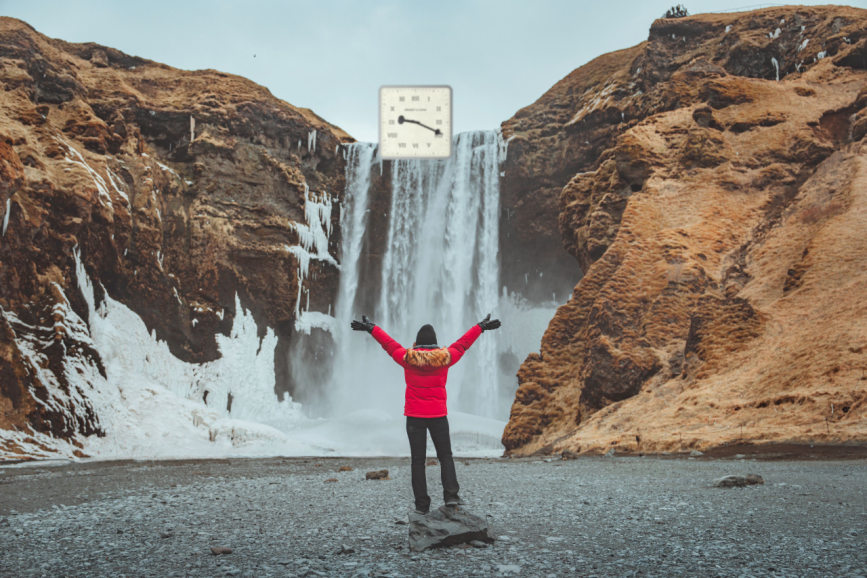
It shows h=9 m=19
